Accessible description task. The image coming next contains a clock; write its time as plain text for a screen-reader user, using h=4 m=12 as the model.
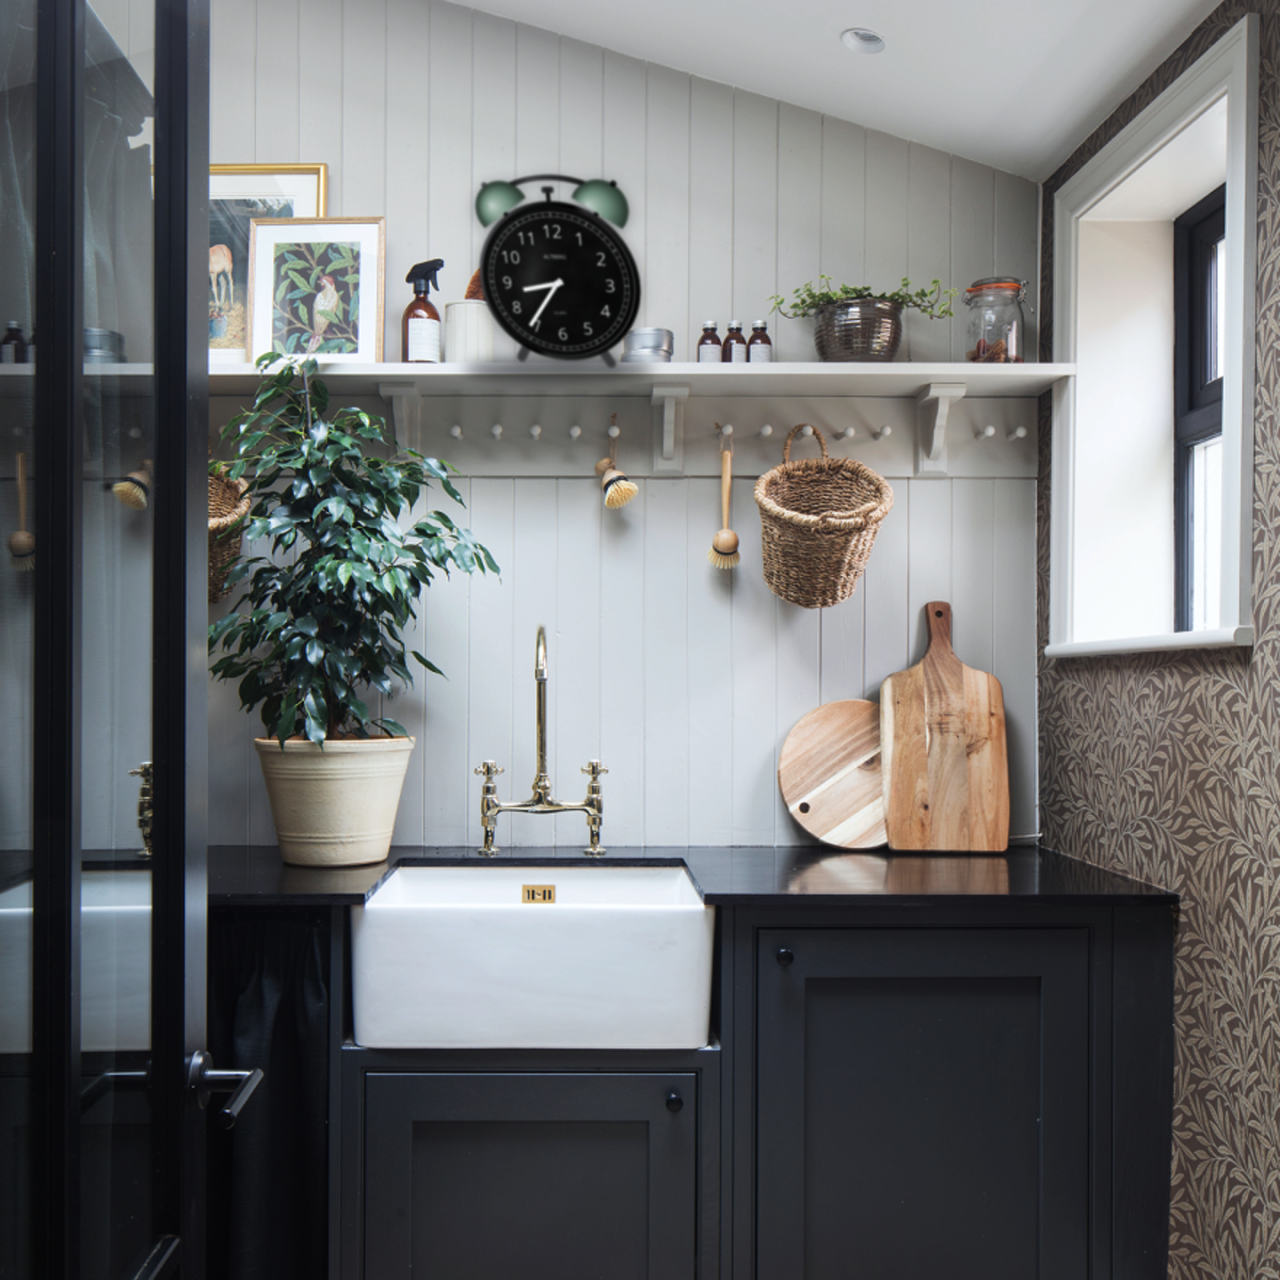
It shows h=8 m=36
